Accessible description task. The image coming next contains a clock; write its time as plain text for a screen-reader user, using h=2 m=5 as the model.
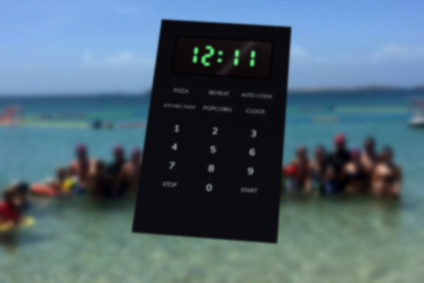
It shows h=12 m=11
